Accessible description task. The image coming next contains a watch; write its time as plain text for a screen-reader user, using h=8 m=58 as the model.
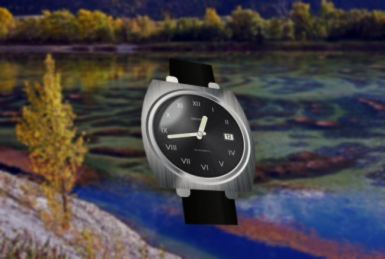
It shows h=12 m=43
